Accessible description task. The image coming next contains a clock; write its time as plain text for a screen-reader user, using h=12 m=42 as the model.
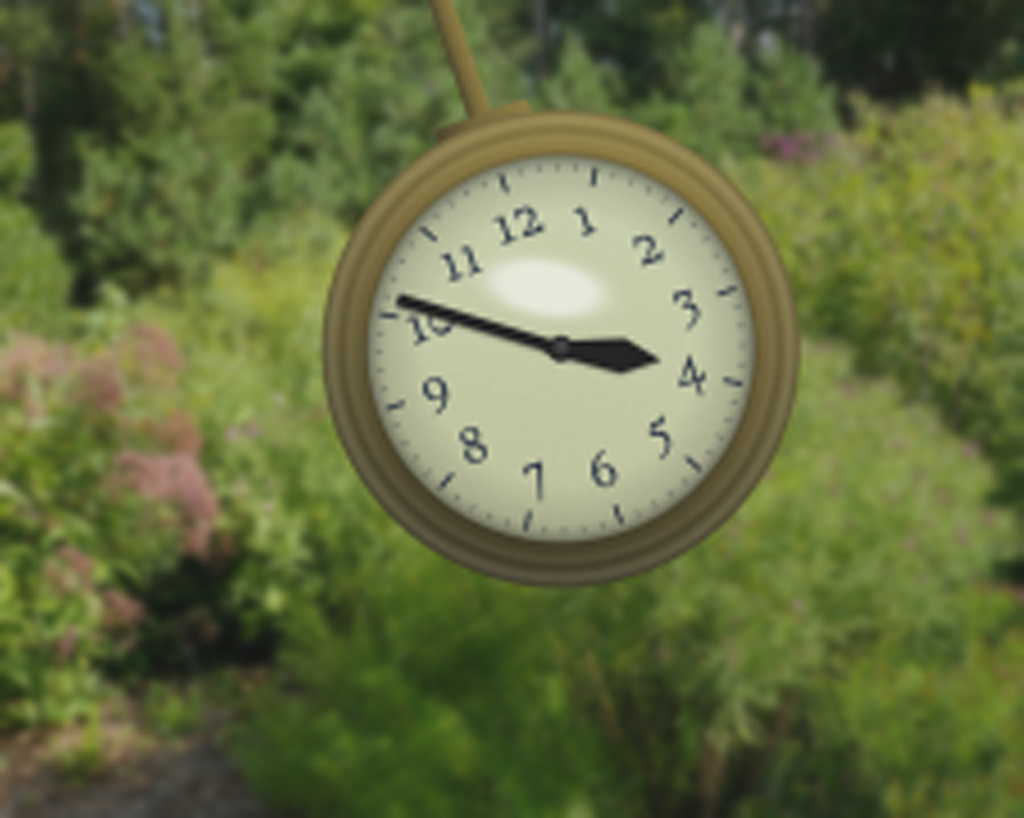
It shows h=3 m=51
